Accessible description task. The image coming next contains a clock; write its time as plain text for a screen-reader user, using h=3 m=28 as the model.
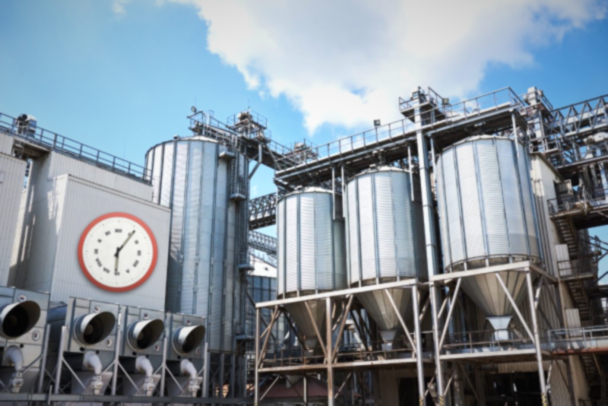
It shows h=6 m=6
